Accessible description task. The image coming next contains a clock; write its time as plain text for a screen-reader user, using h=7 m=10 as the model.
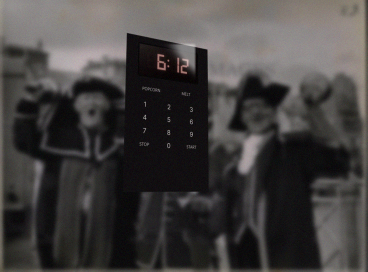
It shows h=6 m=12
